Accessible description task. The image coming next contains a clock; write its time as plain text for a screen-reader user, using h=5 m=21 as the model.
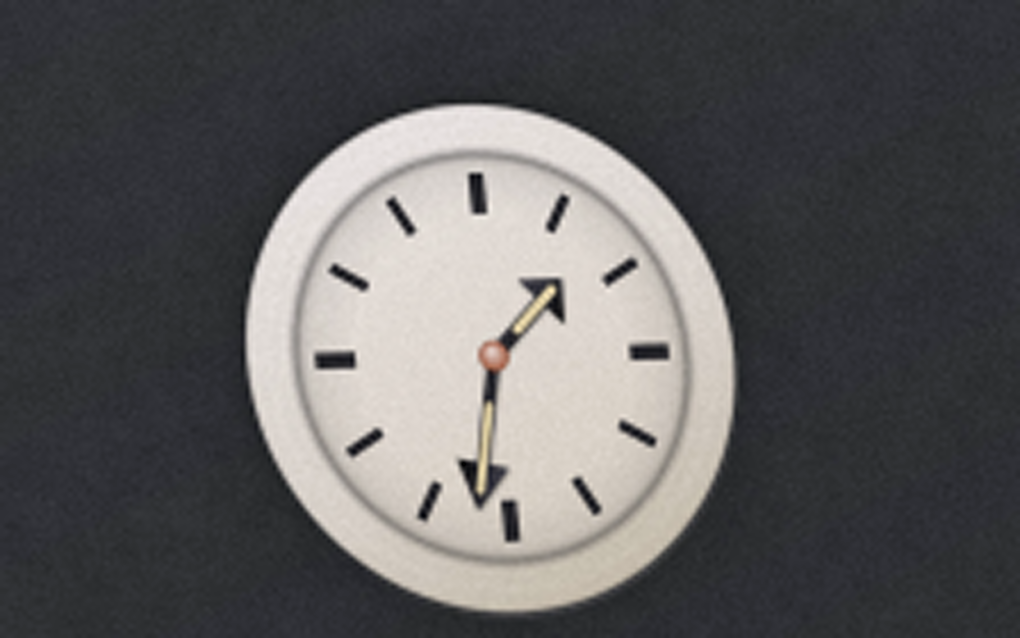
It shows h=1 m=32
